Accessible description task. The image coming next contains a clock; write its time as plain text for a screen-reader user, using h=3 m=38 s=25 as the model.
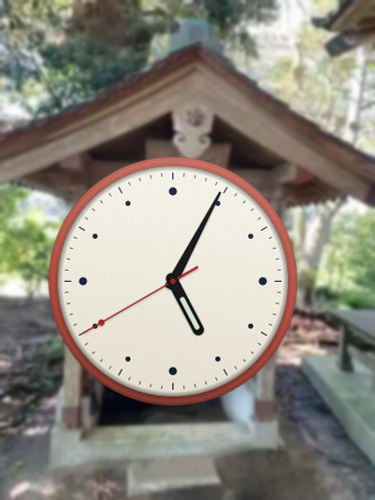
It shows h=5 m=4 s=40
